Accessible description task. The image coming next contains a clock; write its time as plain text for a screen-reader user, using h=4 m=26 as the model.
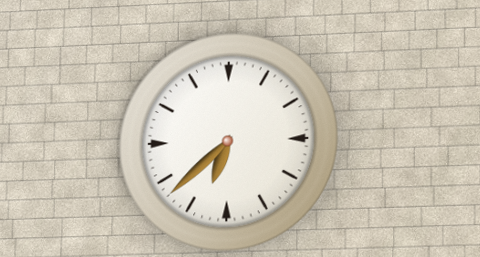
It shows h=6 m=38
